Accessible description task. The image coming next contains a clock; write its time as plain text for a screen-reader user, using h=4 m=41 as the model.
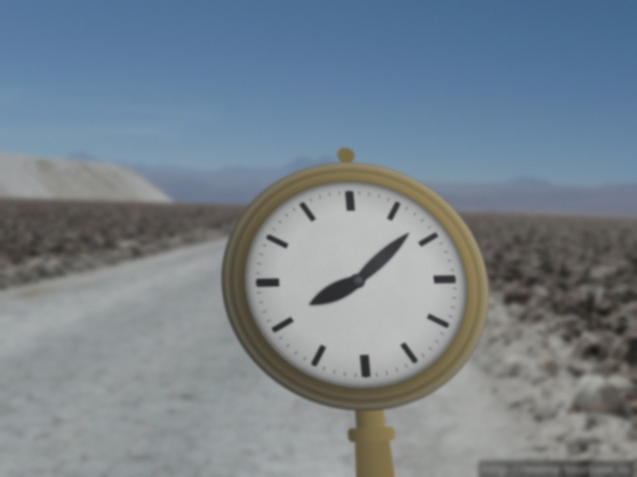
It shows h=8 m=8
